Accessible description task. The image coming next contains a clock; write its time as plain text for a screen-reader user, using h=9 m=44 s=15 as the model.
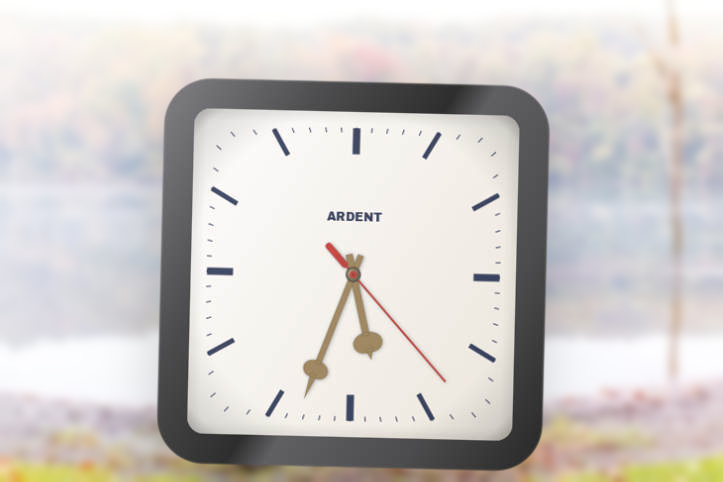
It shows h=5 m=33 s=23
